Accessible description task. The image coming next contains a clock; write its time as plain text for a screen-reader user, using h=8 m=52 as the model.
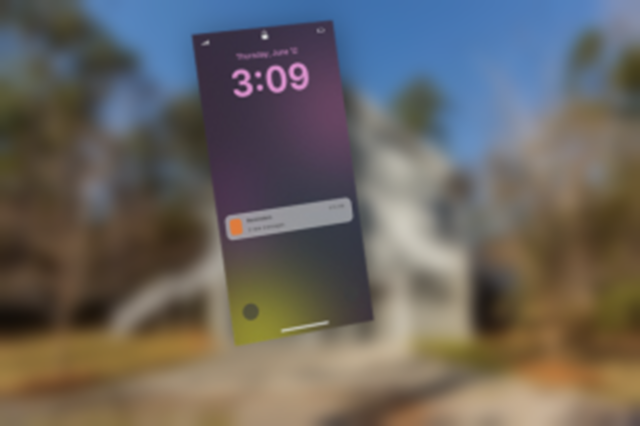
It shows h=3 m=9
